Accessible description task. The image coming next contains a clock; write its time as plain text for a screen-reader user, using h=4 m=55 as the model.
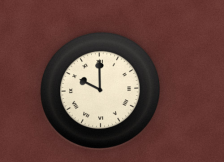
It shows h=10 m=0
